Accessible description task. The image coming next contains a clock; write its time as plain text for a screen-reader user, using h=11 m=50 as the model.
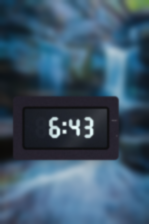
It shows h=6 m=43
